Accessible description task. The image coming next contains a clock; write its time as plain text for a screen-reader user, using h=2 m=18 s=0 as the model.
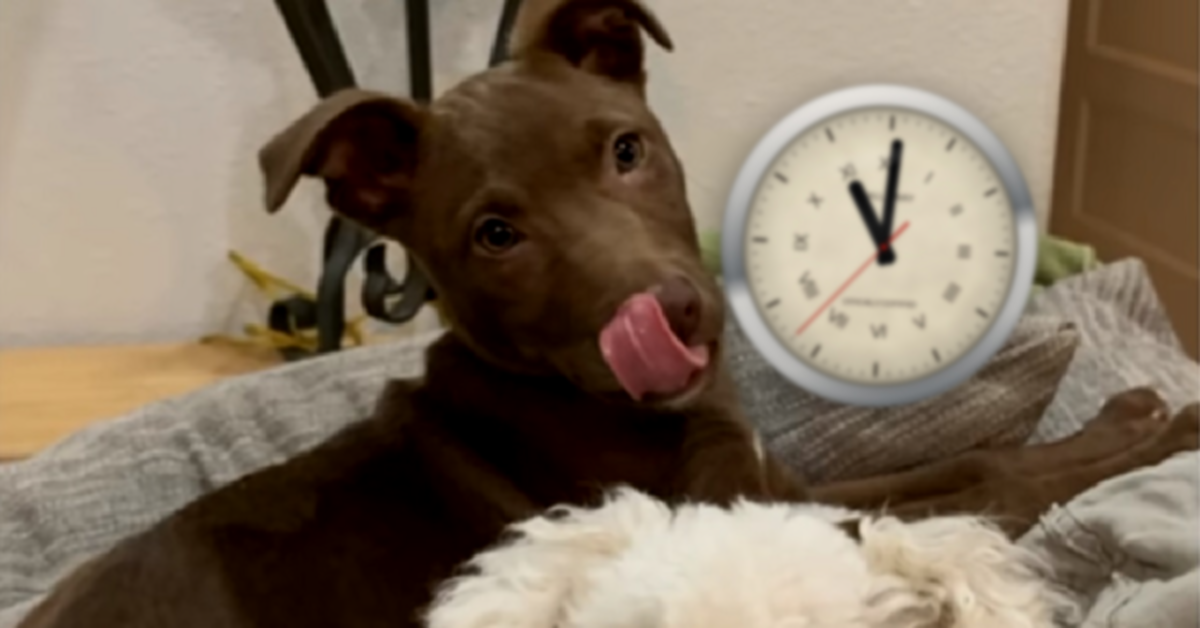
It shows h=11 m=0 s=37
